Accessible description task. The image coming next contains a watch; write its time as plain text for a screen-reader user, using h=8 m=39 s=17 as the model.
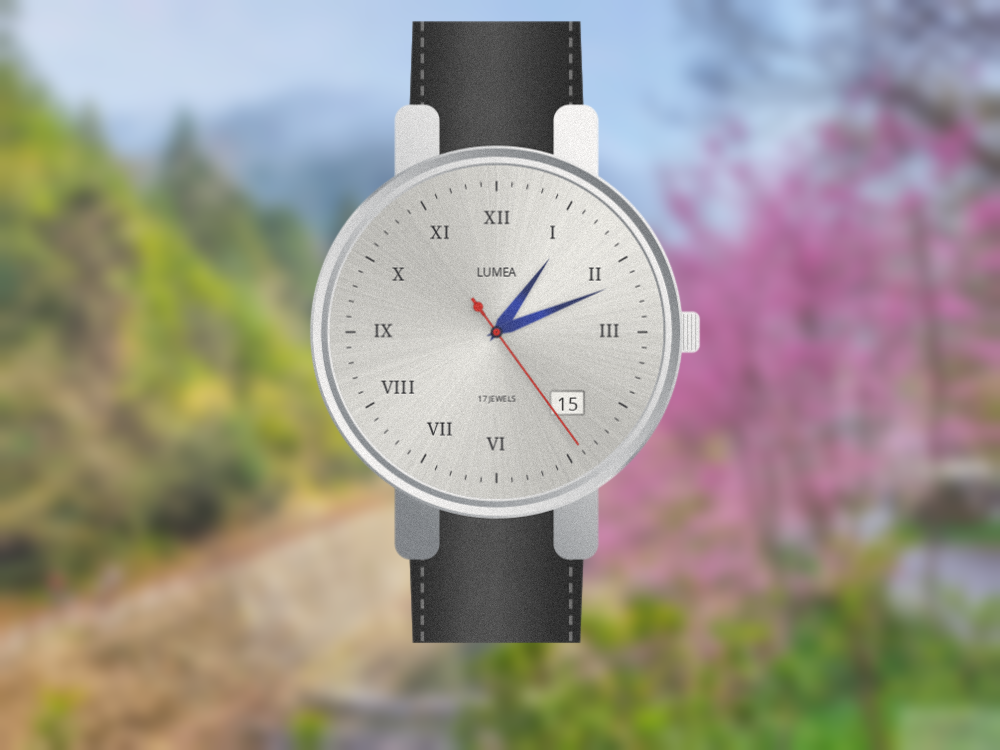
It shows h=1 m=11 s=24
